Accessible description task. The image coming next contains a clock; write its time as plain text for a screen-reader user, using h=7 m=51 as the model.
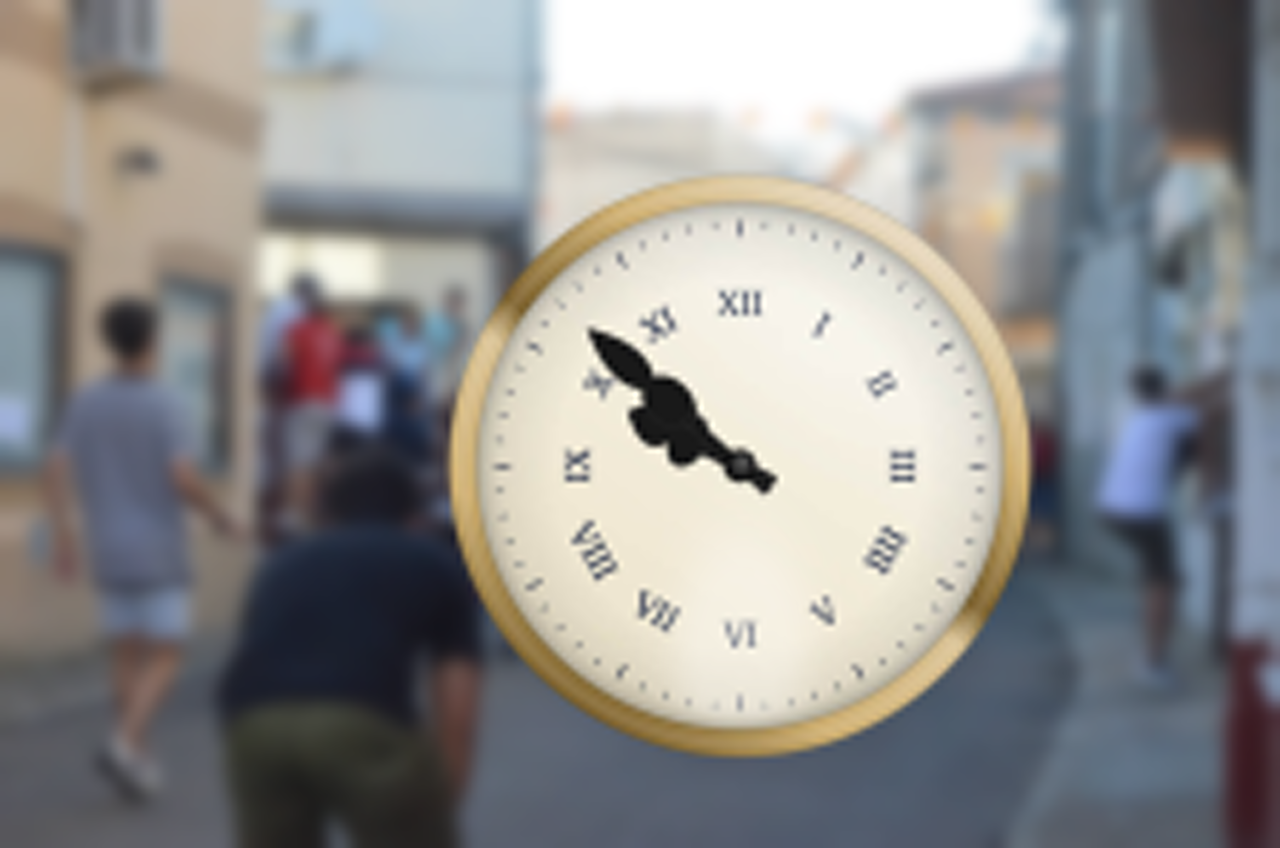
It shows h=9 m=52
